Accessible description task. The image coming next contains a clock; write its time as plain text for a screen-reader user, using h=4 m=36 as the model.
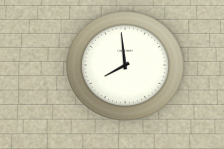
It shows h=7 m=59
